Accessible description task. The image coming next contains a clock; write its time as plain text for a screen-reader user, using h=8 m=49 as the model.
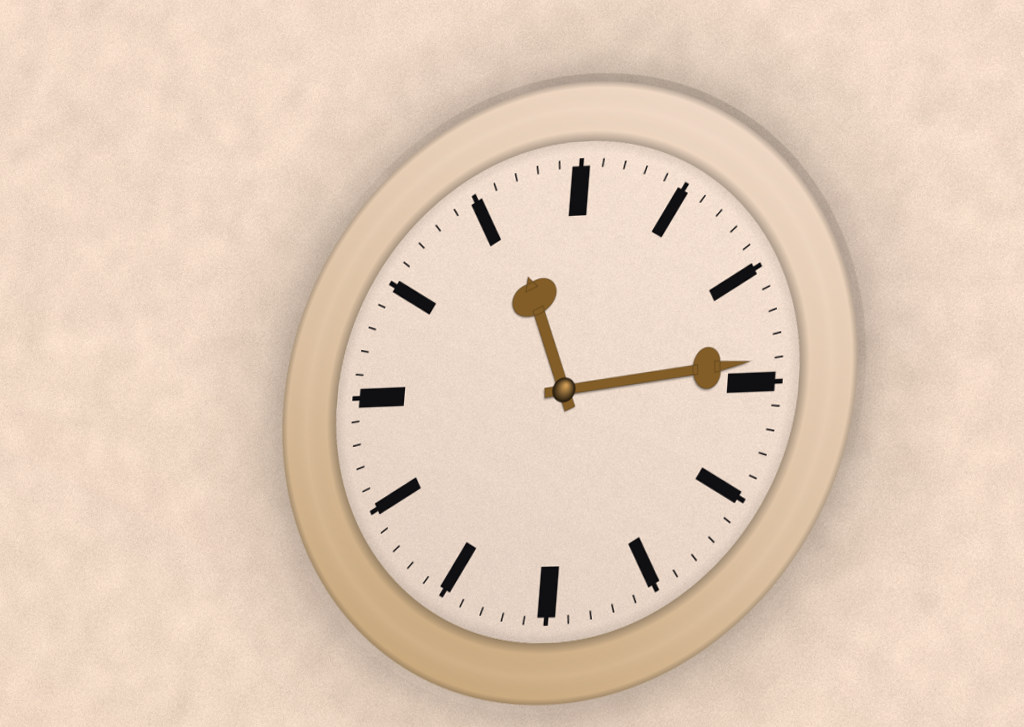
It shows h=11 m=14
